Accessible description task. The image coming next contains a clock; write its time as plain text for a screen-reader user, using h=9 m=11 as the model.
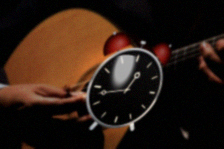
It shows h=12 m=43
